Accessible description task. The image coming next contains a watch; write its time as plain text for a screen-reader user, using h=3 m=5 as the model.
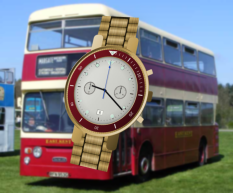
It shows h=9 m=21
